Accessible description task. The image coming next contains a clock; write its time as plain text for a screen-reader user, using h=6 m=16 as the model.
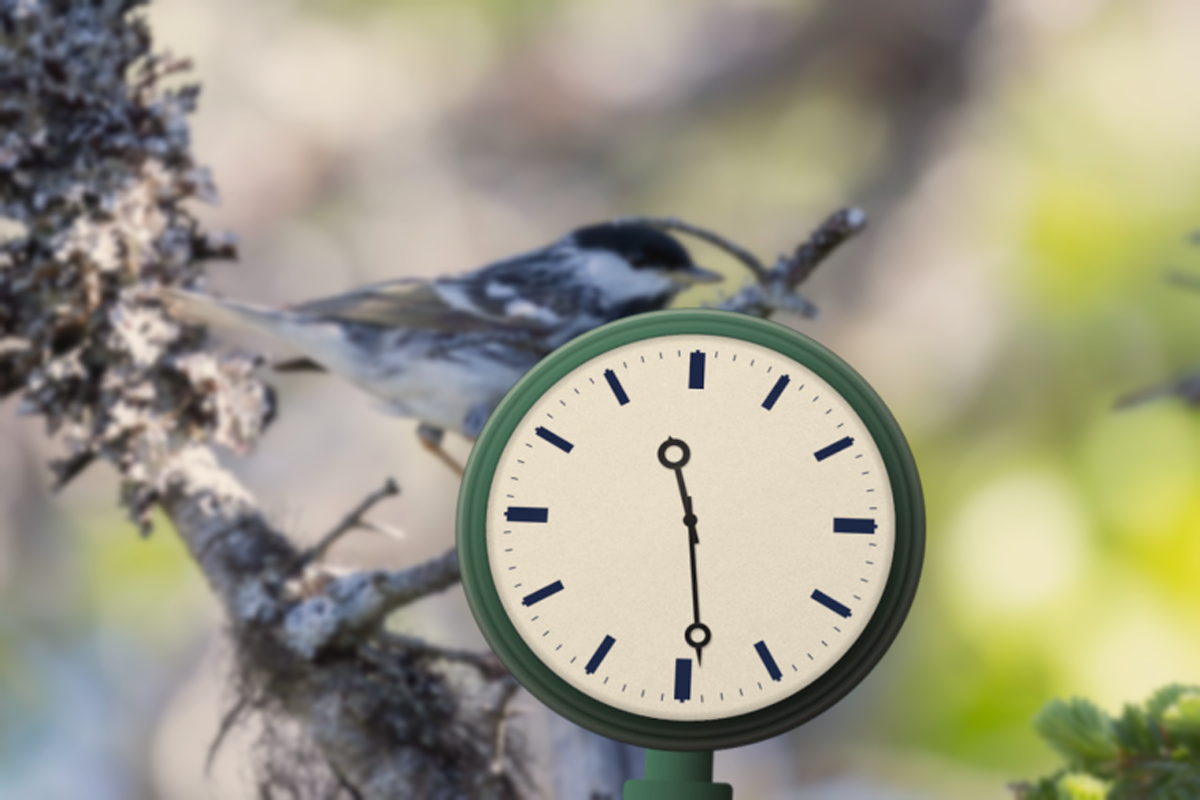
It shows h=11 m=29
